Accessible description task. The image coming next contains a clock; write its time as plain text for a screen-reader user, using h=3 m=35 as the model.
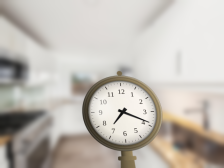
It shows h=7 m=19
